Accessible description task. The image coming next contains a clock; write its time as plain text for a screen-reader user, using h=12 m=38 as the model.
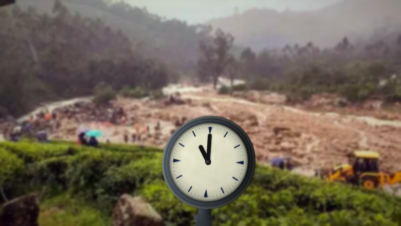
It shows h=11 m=0
